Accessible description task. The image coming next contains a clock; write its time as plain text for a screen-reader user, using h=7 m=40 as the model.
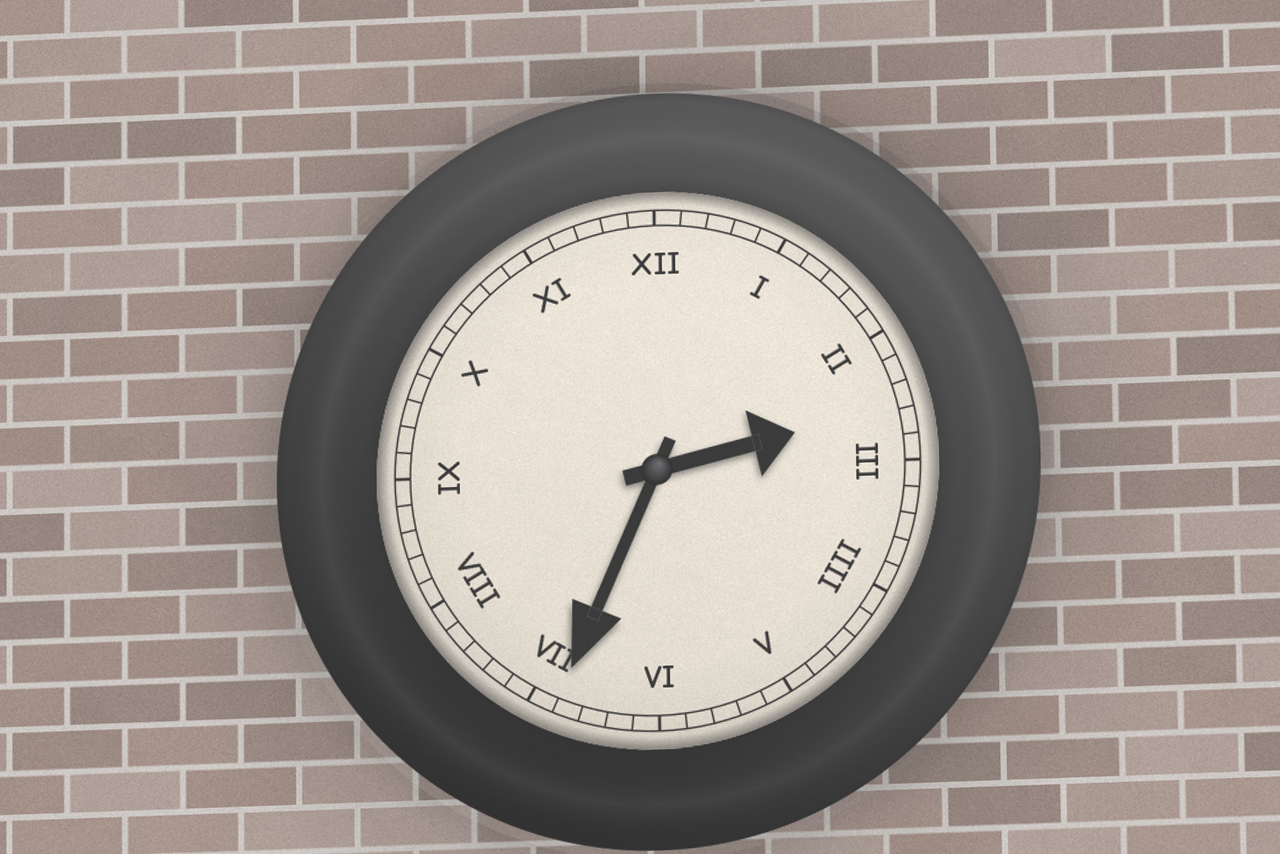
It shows h=2 m=34
